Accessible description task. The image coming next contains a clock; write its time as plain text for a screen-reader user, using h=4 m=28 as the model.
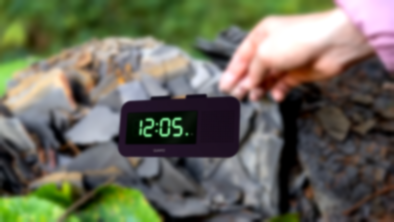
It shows h=12 m=5
